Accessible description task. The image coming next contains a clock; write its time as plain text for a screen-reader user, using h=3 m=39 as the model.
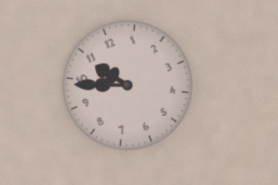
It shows h=10 m=49
